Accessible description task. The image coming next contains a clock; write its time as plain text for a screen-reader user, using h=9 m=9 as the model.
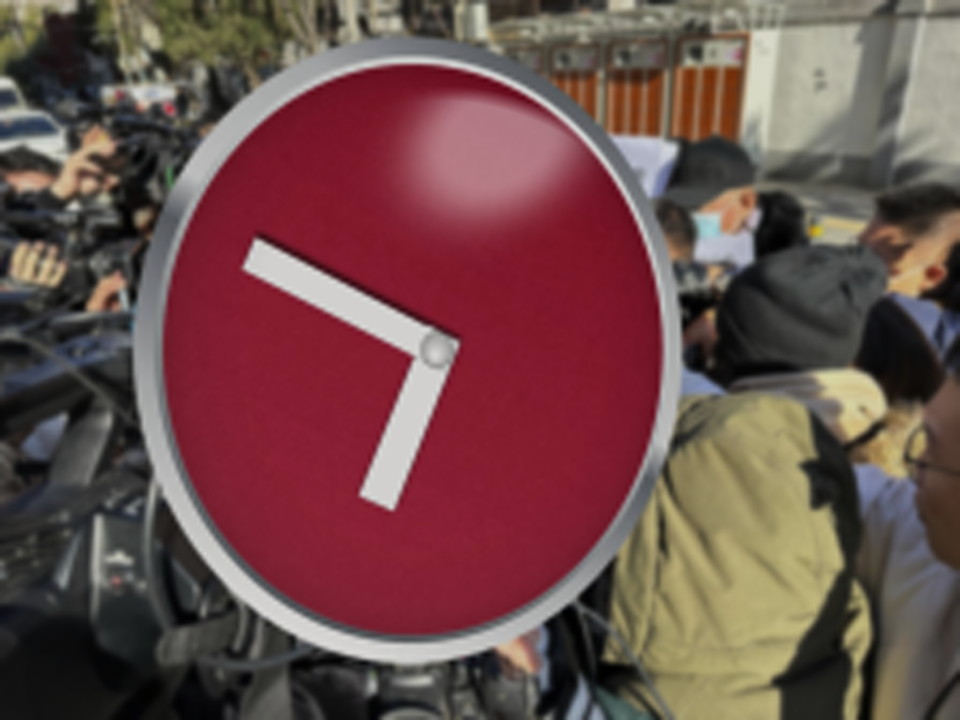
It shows h=6 m=49
